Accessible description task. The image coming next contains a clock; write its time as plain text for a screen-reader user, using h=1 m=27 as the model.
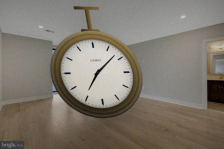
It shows h=7 m=8
